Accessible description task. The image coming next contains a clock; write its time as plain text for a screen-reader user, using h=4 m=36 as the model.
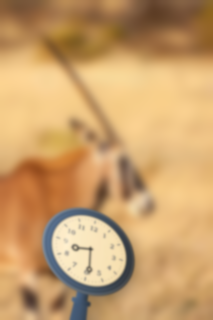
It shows h=8 m=29
